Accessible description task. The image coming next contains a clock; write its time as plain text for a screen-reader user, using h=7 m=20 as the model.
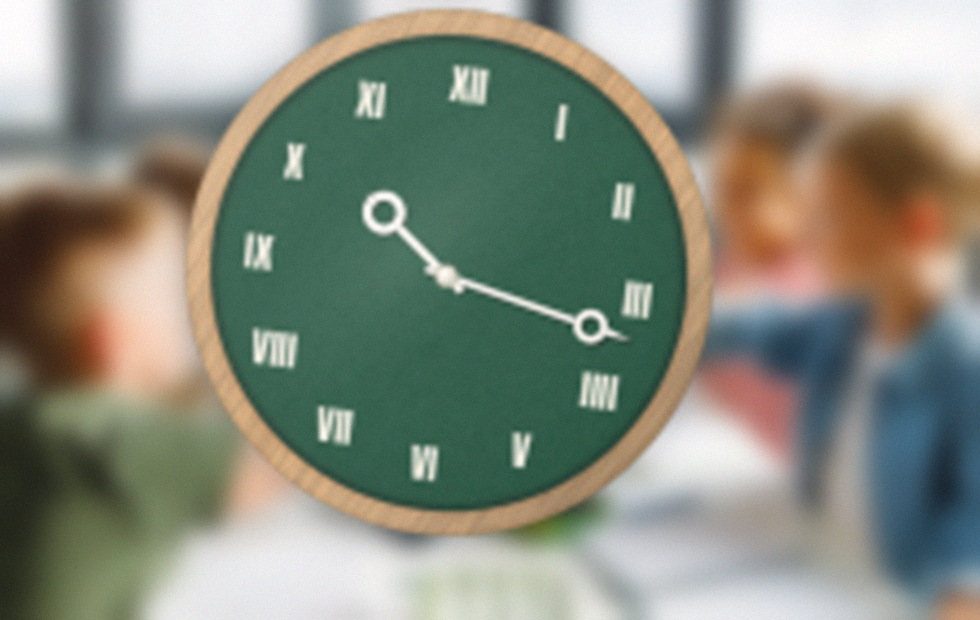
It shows h=10 m=17
